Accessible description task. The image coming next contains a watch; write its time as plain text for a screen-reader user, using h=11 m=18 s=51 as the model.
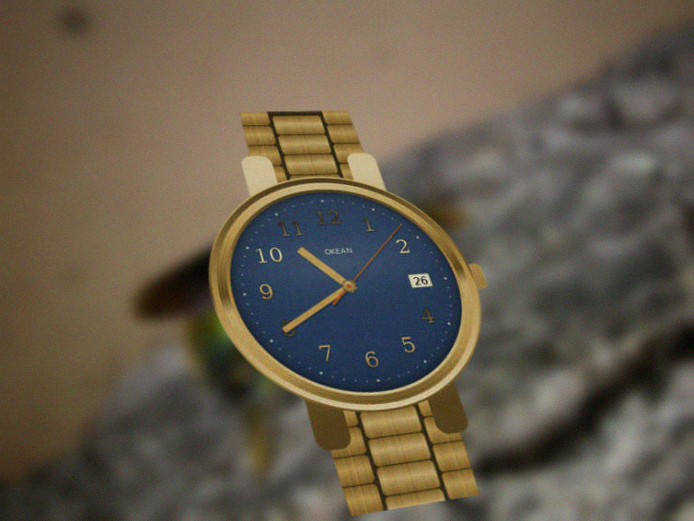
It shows h=10 m=40 s=8
